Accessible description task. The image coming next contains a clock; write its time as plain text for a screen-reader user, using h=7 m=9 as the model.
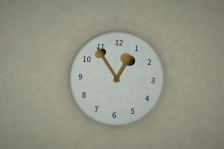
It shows h=12 m=54
